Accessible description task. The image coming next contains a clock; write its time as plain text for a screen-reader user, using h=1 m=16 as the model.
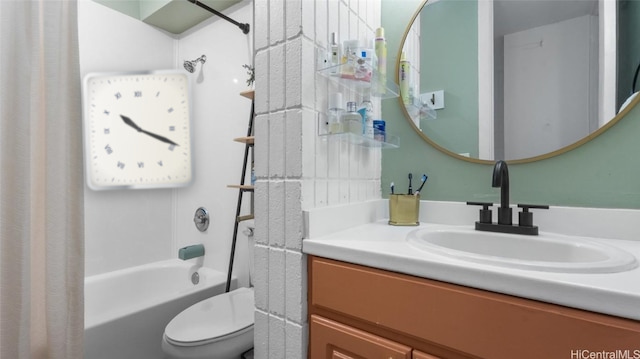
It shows h=10 m=19
